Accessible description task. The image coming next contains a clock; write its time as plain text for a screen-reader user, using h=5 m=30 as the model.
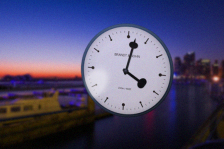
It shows h=4 m=2
